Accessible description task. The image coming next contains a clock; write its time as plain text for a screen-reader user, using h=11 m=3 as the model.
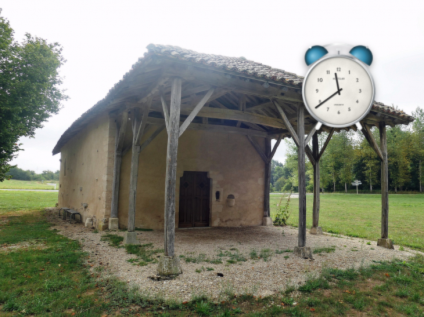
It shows h=11 m=39
